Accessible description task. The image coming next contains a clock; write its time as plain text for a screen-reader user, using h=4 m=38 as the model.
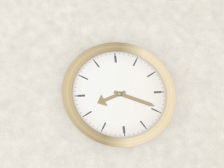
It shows h=8 m=19
